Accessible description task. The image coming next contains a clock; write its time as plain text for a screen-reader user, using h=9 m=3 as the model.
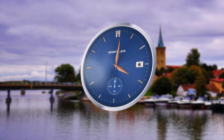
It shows h=4 m=1
